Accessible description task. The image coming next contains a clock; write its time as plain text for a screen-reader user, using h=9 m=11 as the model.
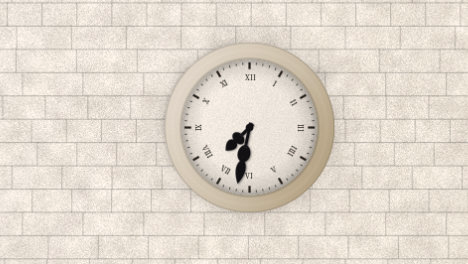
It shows h=7 m=32
